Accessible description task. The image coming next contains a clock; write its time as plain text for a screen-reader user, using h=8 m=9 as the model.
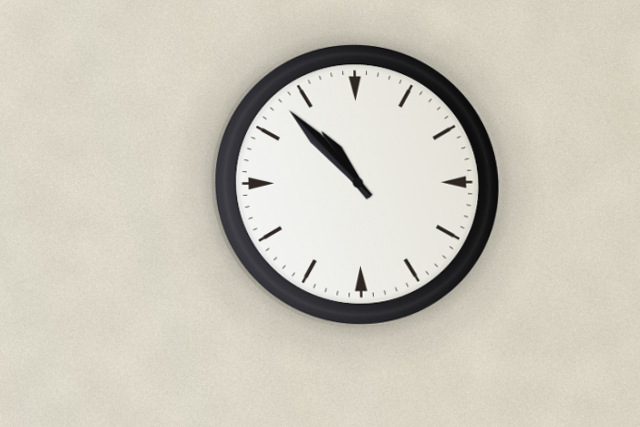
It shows h=10 m=53
